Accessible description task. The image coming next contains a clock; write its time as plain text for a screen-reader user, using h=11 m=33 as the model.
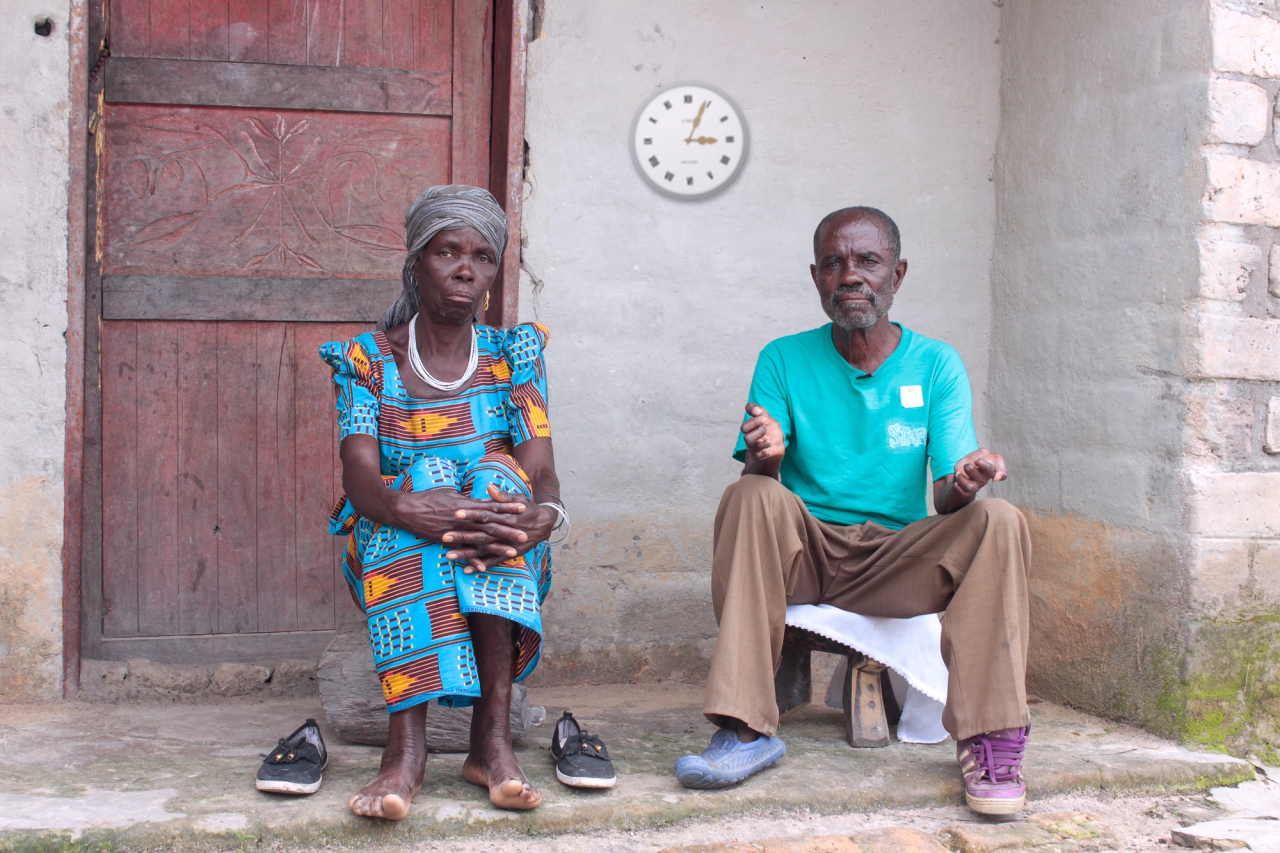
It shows h=3 m=4
